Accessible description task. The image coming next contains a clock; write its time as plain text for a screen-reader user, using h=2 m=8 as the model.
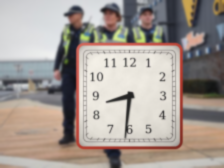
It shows h=8 m=31
